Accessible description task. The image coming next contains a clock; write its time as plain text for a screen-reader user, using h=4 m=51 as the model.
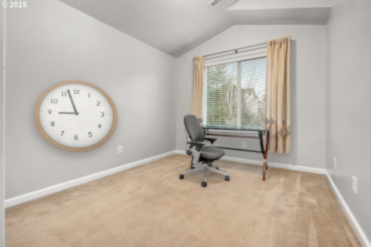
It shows h=8 m=57
